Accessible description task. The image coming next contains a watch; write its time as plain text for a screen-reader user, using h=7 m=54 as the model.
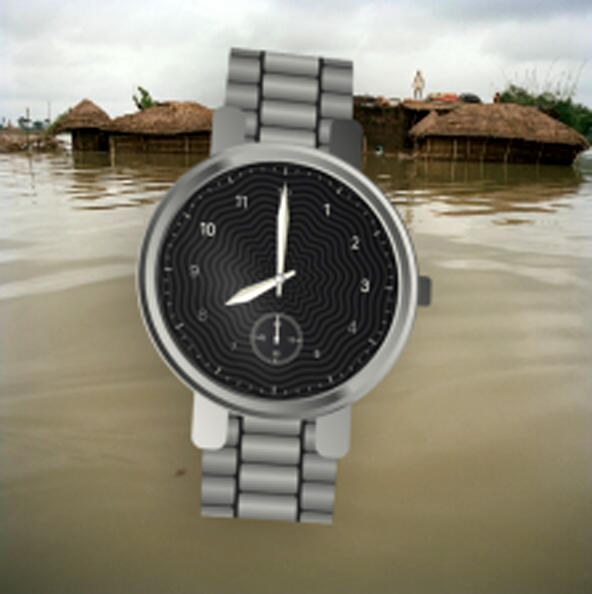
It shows h=8 m=0
